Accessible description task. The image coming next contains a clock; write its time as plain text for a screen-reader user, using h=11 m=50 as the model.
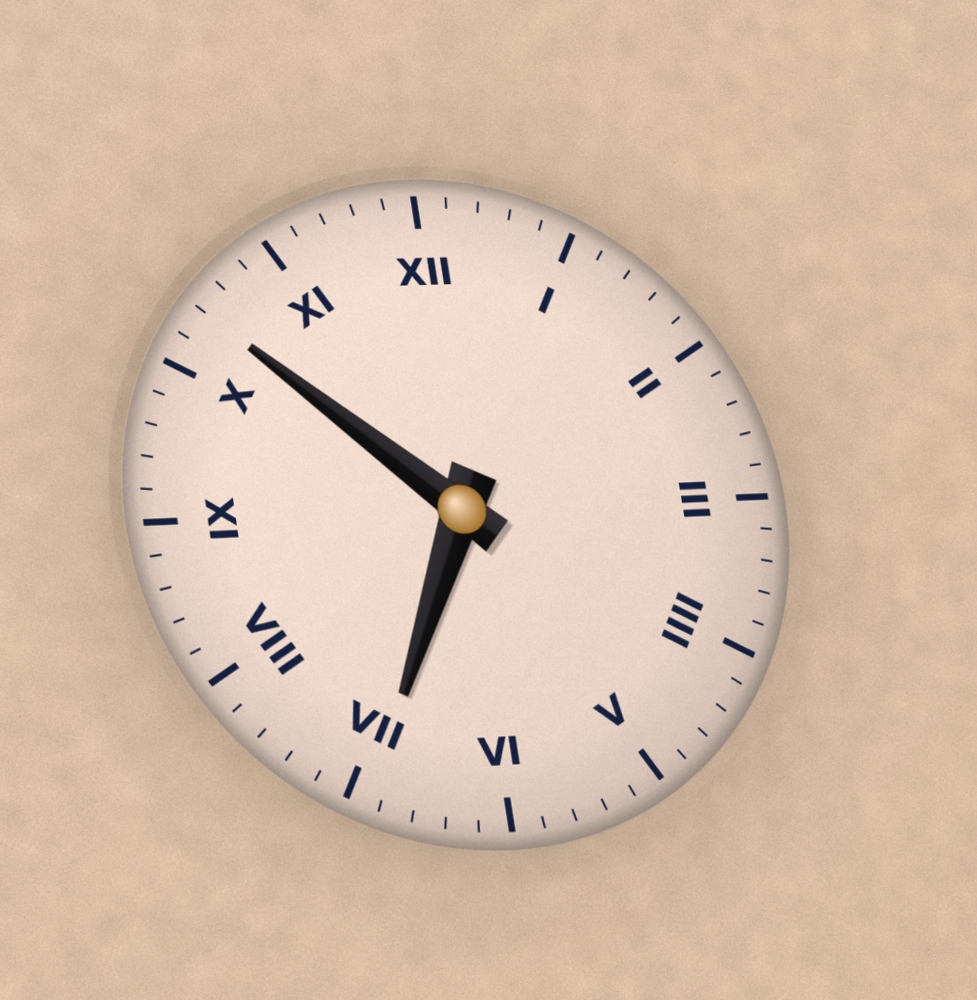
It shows h=6 m=52
